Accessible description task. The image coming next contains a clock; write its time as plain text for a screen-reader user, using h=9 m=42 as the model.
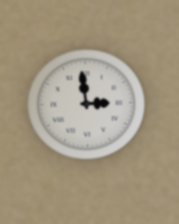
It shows h=2 m=59
